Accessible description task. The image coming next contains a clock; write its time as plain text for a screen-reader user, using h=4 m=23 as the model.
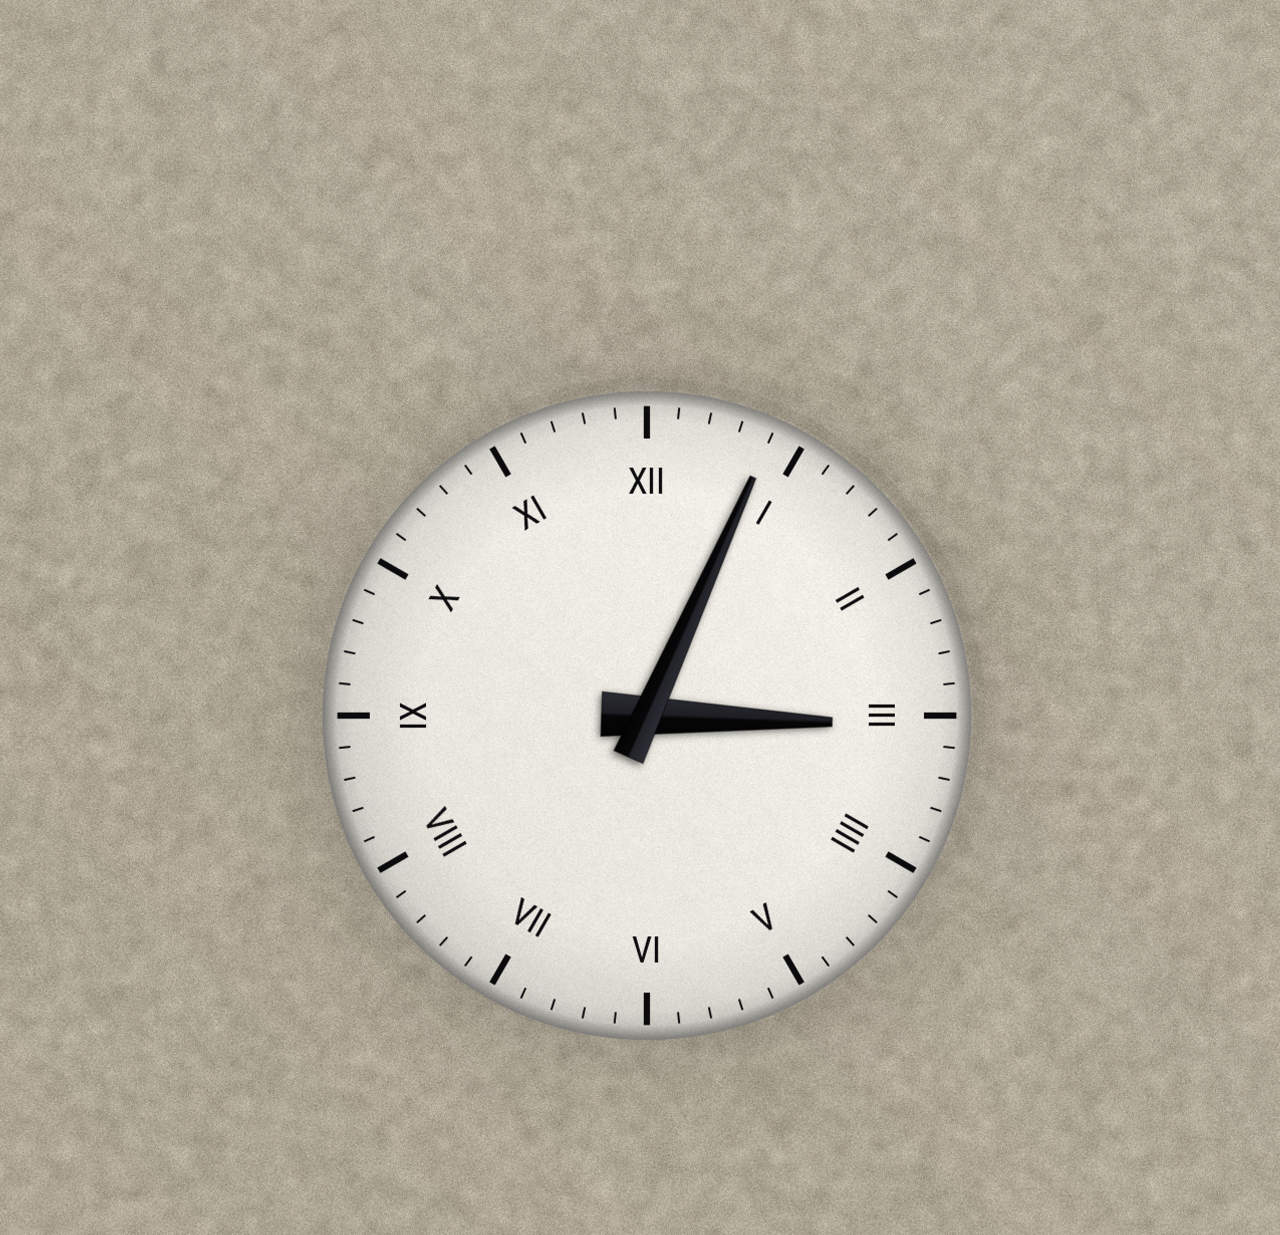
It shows h=3 m=4
